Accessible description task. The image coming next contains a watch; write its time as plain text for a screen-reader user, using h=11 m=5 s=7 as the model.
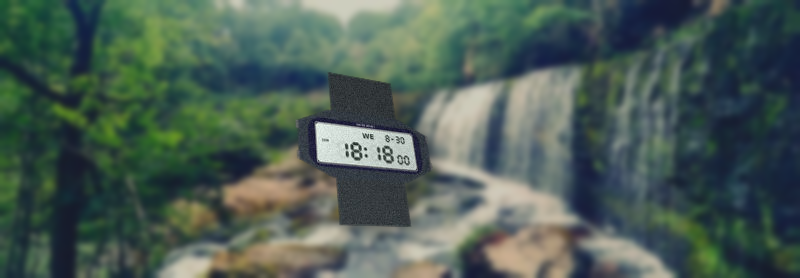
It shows h=18 m=18 s=0
